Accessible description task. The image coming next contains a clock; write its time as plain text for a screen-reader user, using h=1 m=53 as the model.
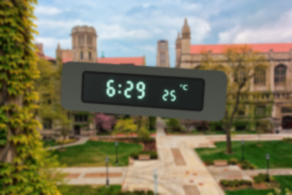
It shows h=6 m=29
